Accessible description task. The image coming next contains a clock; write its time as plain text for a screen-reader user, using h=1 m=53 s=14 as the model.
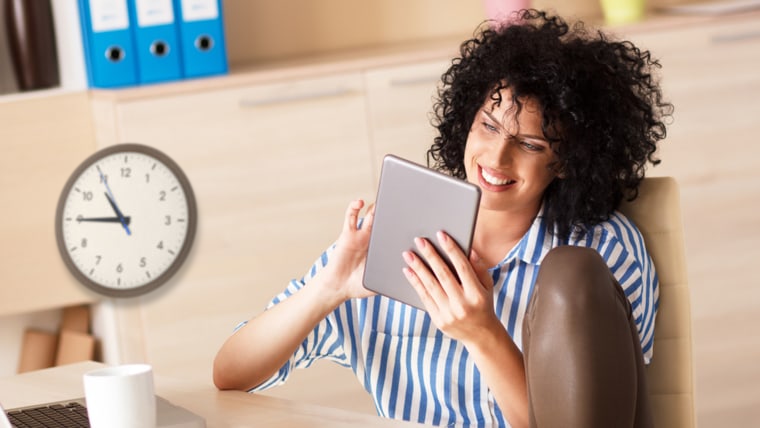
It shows h=10 m=44 s=55
